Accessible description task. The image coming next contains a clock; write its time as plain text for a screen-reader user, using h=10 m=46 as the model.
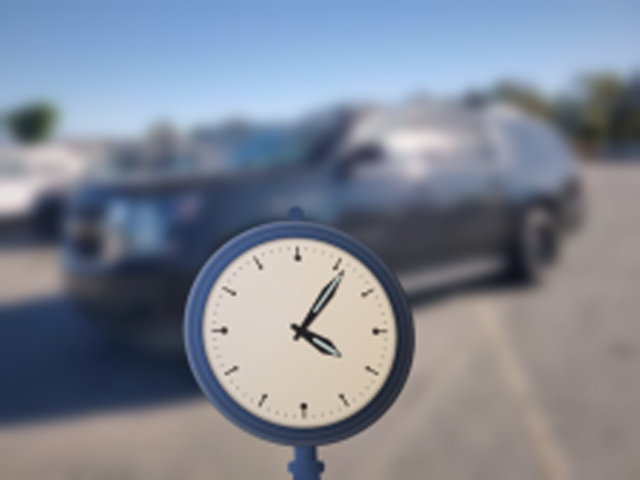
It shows h=4 m=6
